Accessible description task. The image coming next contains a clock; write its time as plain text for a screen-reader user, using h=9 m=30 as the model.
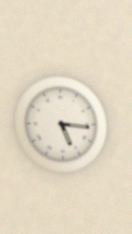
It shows h=5 m=16
